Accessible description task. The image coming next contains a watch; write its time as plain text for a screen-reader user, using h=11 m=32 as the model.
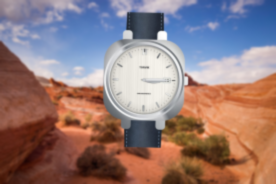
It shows h=3 m=15
